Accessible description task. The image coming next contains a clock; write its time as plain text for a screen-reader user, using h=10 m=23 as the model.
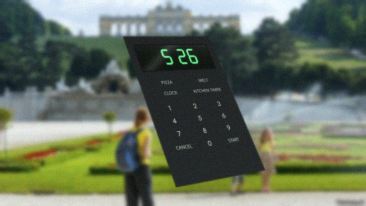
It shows h=5 m=26
